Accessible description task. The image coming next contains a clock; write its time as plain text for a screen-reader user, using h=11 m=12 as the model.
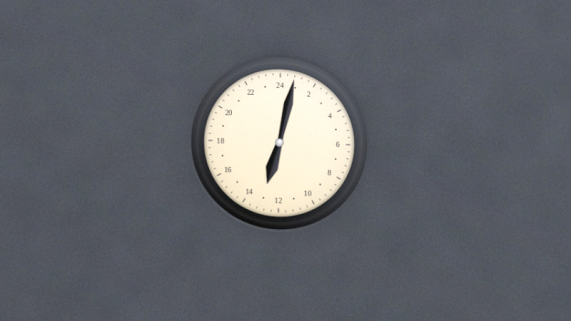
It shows h=13 m=2
